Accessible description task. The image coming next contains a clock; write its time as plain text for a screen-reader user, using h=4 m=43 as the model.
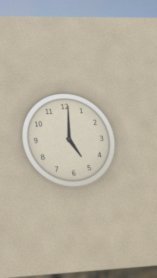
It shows h=5 m=1
